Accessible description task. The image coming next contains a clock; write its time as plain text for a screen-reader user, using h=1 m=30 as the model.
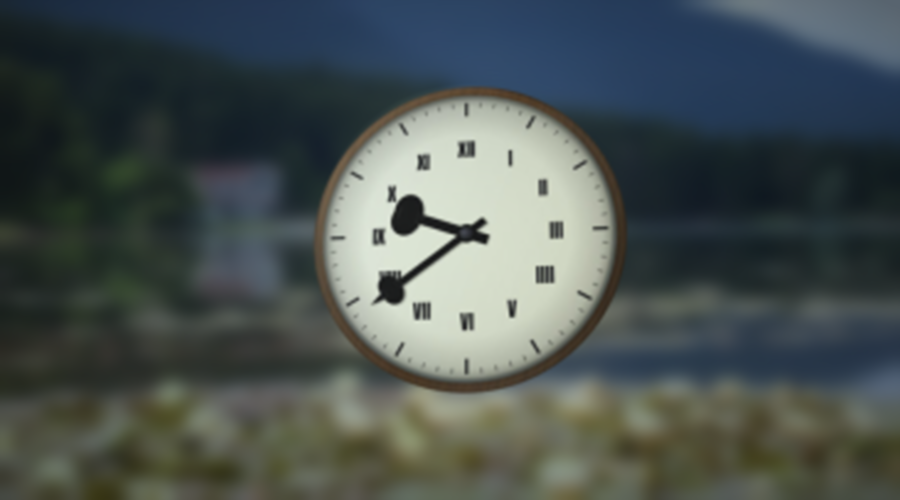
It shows h=9 m=39
